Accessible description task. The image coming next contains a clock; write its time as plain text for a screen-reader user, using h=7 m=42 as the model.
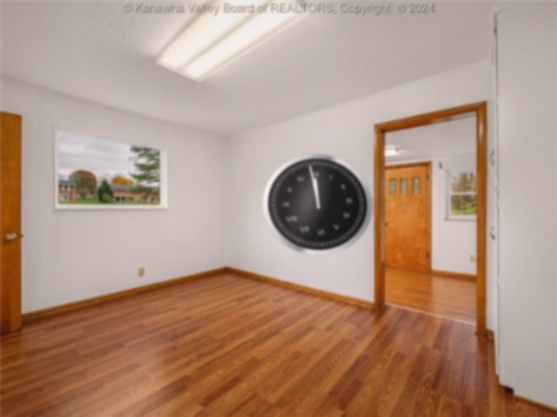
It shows h=11 m=59
